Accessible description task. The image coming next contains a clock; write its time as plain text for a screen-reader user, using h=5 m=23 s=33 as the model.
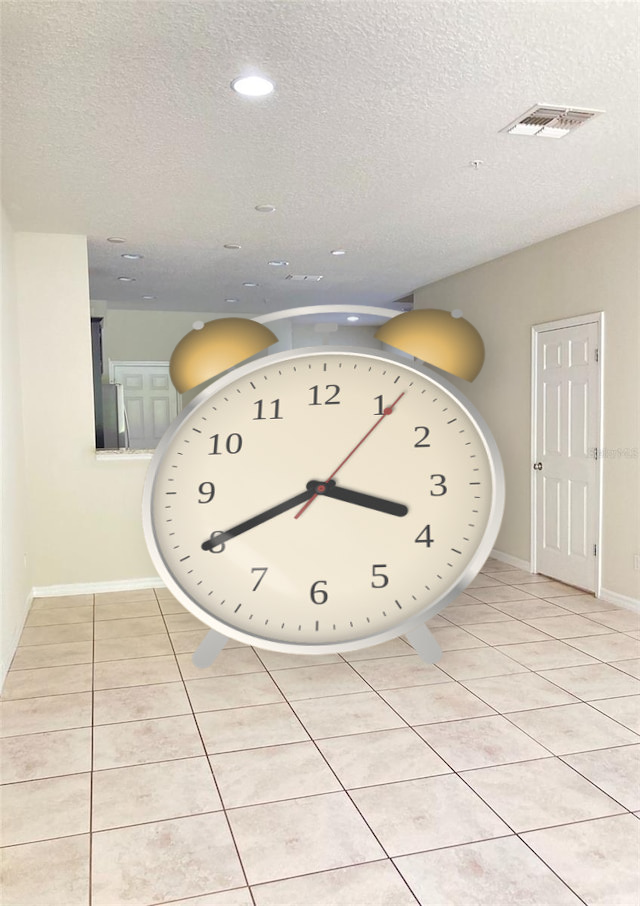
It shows h=3 m=40 s=6
